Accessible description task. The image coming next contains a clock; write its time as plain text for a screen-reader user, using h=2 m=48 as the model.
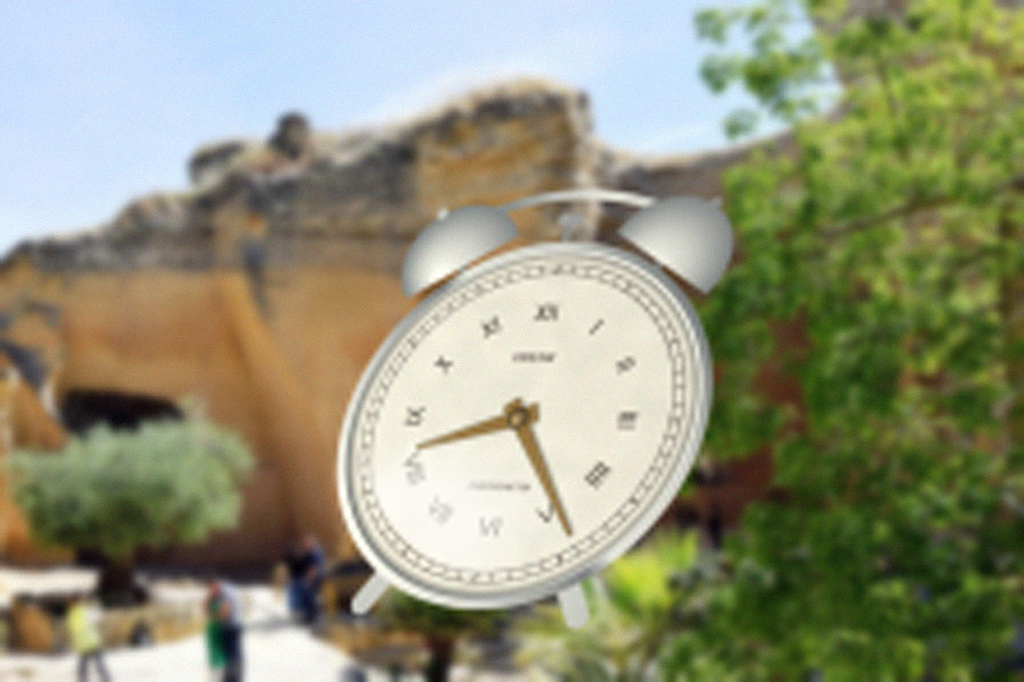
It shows h=8 m=24
